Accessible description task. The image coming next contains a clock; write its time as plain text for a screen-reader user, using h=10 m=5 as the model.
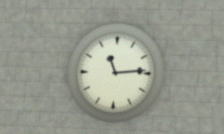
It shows h=11 m=14
